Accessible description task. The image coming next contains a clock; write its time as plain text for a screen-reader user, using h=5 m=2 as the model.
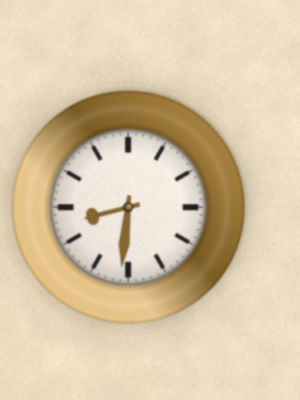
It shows h=8 m=31
